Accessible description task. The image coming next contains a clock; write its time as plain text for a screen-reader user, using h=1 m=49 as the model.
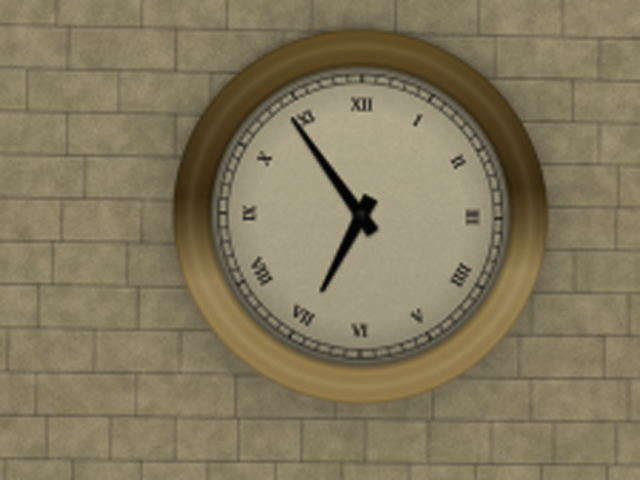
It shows h=6 m=54
